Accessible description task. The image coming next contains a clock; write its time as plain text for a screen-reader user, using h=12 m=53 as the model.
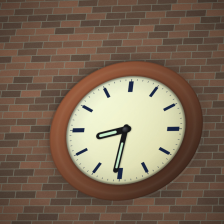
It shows h=8 m=31
